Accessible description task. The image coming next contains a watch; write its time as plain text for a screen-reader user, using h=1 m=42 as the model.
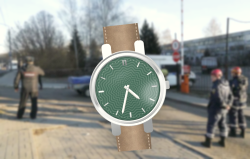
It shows h=4 m=33
